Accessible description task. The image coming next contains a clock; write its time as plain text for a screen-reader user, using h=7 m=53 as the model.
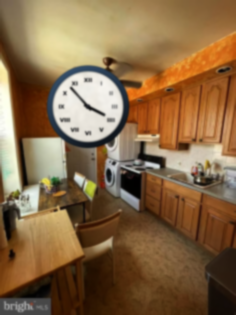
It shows h=3 m=53
